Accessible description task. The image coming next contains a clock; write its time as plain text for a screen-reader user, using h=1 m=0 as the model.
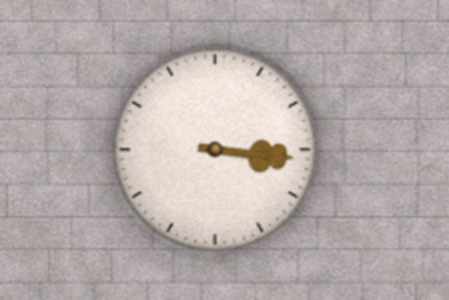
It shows h=3 m=16
